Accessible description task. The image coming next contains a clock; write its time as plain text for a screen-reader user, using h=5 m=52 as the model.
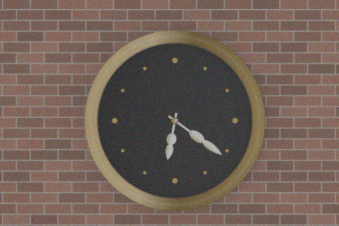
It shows h=6 m=21
